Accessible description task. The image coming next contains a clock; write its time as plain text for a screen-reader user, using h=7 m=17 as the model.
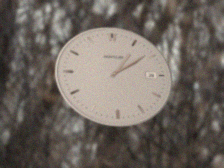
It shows h=1 m=9
